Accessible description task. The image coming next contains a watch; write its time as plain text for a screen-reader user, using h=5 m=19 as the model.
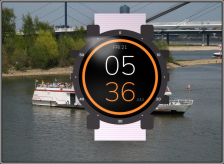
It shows h=5 m=36
